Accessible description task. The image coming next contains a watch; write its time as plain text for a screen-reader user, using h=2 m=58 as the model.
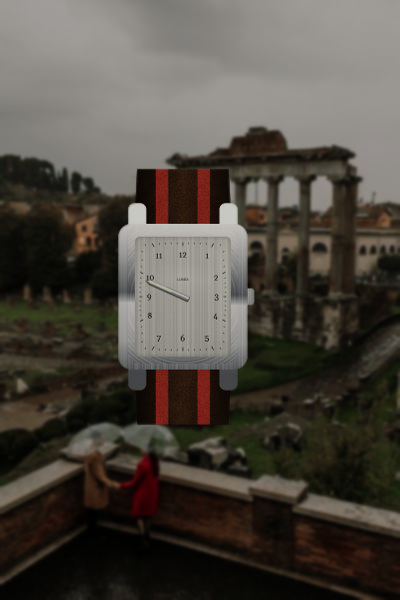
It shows h=9 m=49
